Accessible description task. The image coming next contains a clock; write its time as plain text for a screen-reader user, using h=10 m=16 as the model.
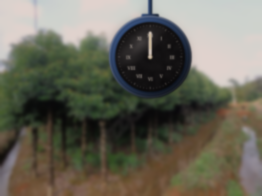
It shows h=12 m=0
